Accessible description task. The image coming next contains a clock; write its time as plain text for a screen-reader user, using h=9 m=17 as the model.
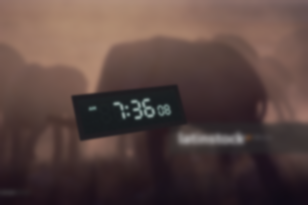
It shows h=7 m=36
